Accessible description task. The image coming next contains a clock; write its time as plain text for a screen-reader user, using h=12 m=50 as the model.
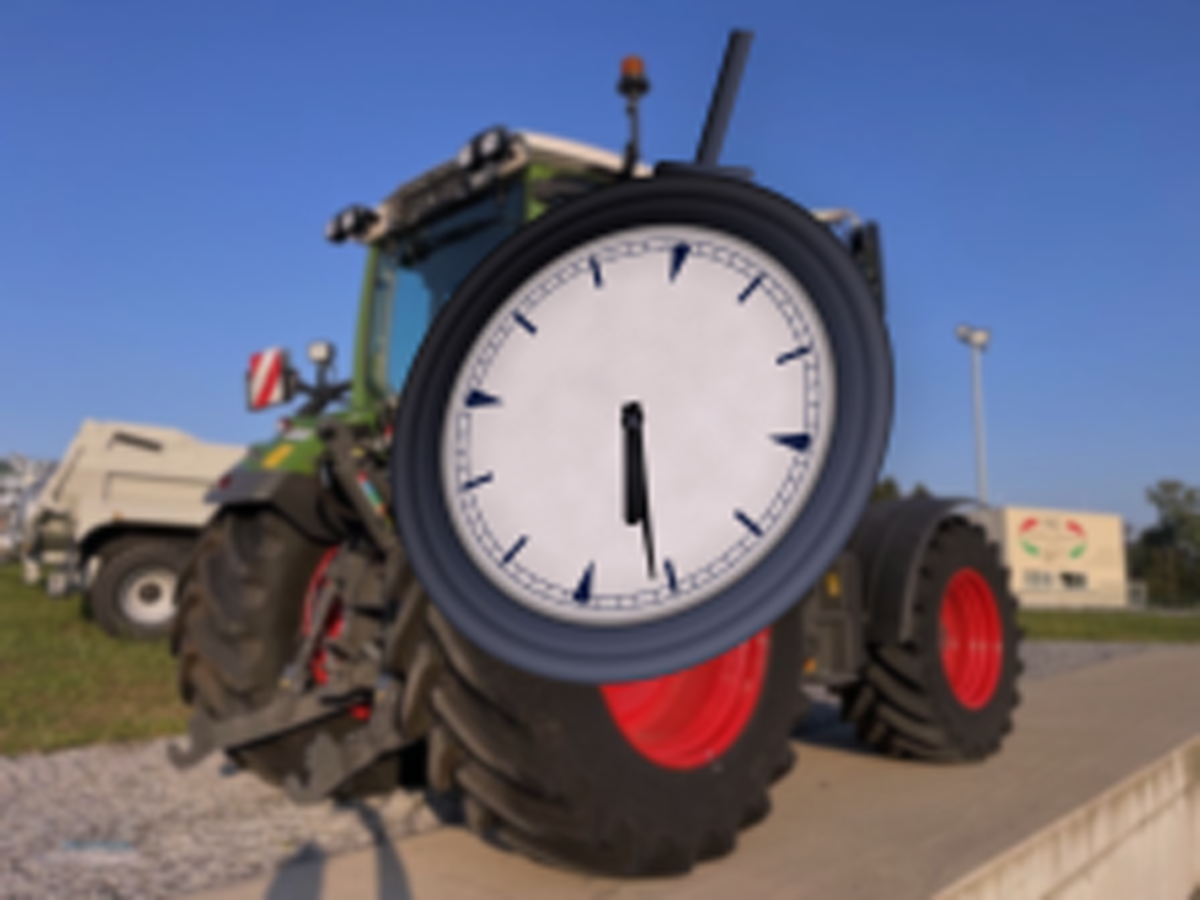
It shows h=5 m=26
